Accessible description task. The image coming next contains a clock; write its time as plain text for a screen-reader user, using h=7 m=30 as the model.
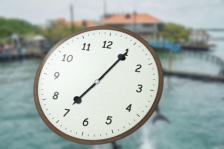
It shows h=7 m=5
